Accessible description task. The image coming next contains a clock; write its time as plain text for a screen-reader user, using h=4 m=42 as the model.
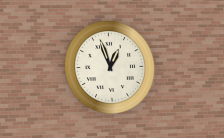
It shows h=12 m=57
